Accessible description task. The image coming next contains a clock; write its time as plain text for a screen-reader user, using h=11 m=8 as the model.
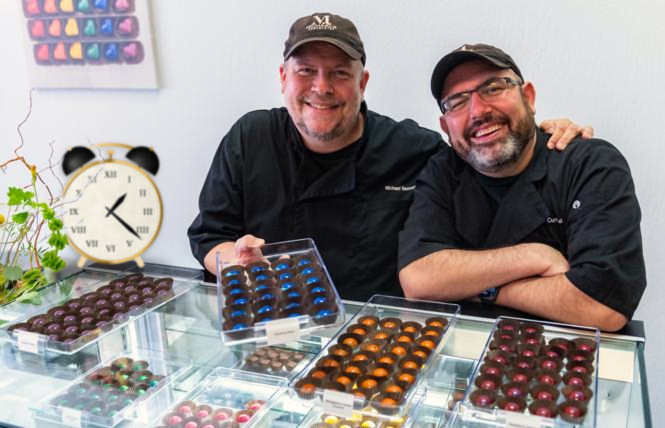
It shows h=1 m=22
